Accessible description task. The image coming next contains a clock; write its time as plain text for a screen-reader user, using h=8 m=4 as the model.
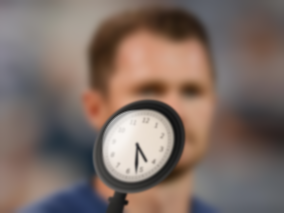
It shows h=4 m=27
